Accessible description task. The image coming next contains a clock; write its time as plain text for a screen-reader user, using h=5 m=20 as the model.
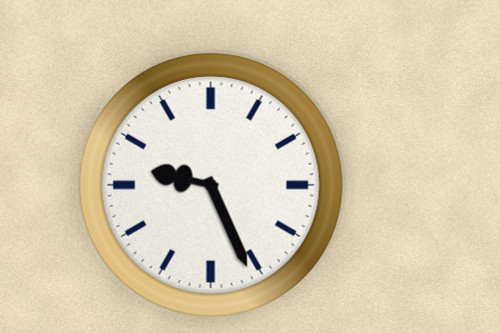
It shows h=9 m=26
